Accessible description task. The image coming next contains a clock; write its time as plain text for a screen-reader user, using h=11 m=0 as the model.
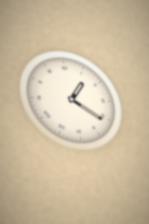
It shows h=1 m=21
